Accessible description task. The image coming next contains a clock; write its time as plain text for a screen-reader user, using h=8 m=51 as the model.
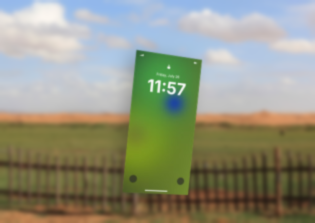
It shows h=11 m=57
